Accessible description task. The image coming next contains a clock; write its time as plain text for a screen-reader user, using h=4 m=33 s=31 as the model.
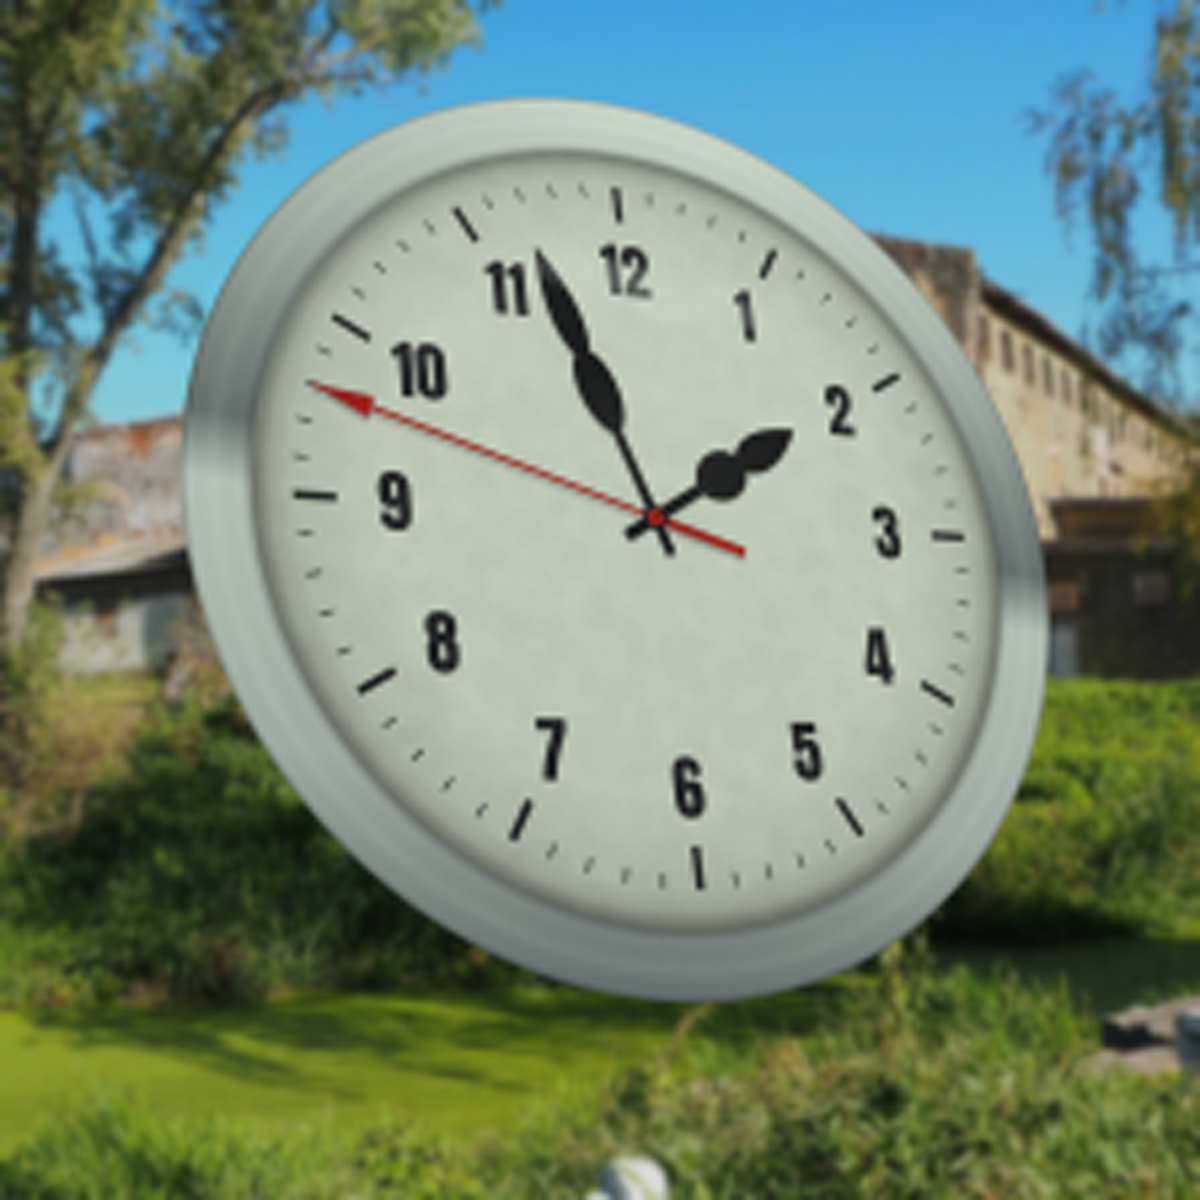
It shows h=1 m=56 s=48
